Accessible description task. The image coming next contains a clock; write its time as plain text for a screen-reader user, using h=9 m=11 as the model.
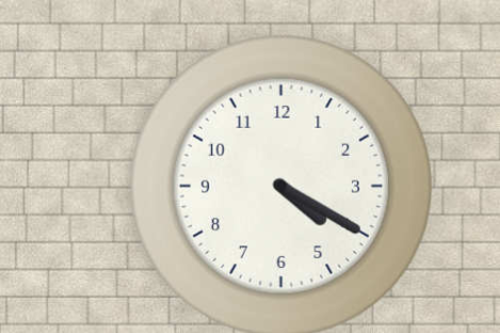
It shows h=4 m=20
